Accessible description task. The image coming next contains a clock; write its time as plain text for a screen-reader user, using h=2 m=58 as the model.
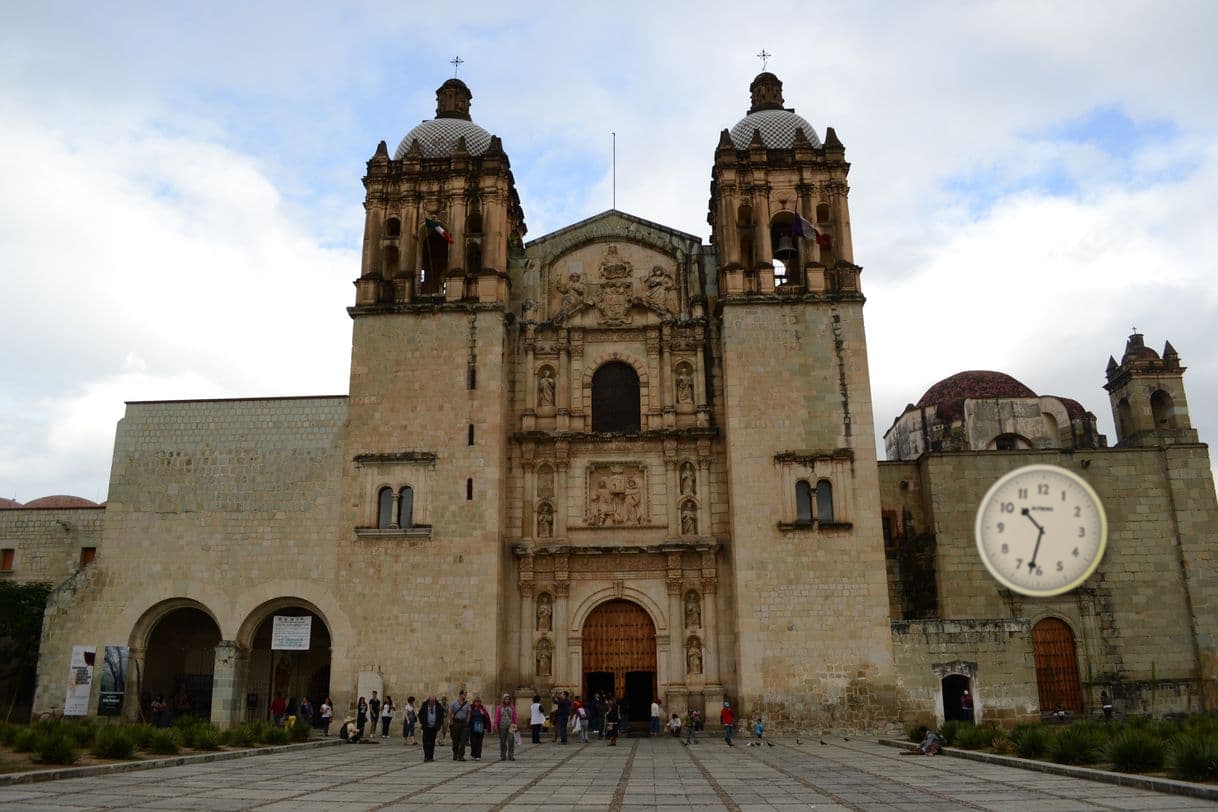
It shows h=10 m=32
